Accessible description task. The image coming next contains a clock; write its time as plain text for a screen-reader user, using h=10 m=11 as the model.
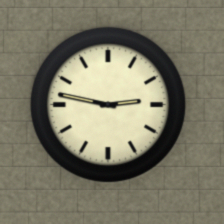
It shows h=2 m=47
